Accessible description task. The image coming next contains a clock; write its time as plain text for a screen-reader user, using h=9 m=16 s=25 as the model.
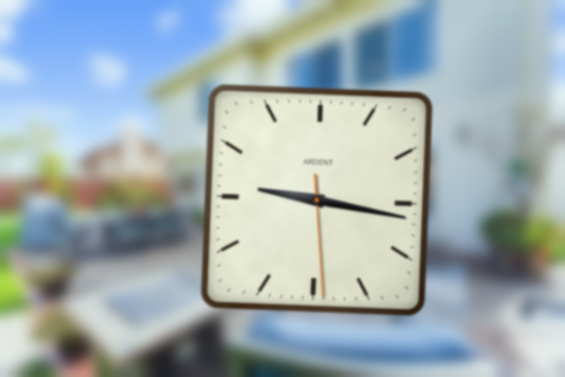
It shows h=9 m=16 s=29
